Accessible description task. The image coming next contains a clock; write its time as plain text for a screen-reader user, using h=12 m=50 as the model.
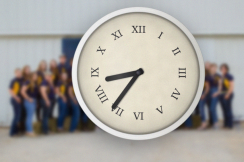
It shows h=8 m=36
